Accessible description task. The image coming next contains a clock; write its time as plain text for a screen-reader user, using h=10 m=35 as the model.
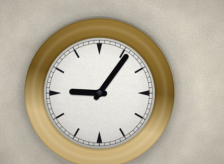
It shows h=9 m=6
